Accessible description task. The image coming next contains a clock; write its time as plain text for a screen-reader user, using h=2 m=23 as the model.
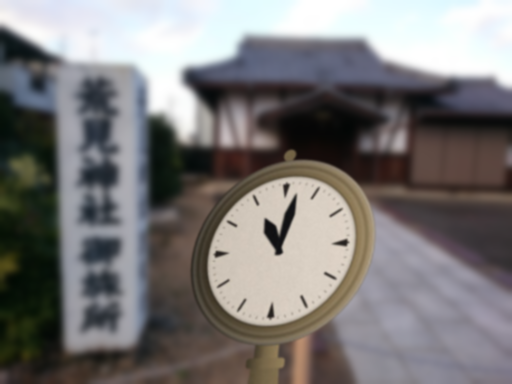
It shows h=11 m=2
